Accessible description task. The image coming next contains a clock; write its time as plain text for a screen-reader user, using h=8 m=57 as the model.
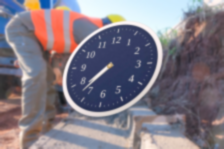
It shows h=7 m=37
